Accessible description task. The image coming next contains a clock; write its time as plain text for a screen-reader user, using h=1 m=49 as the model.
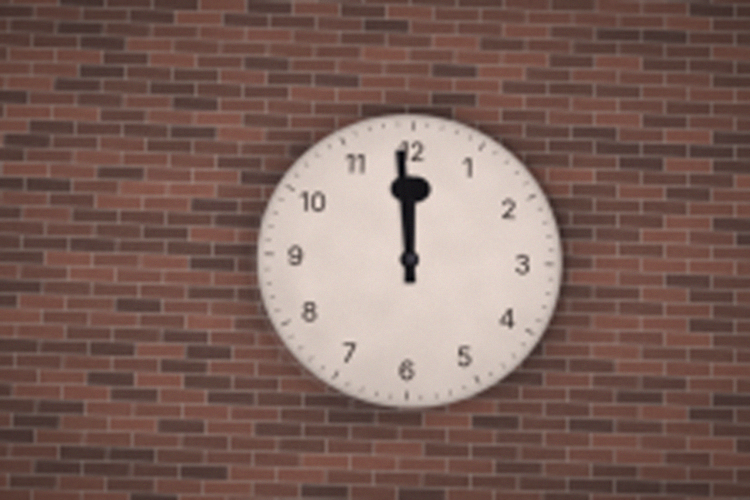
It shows h=11 m=59
